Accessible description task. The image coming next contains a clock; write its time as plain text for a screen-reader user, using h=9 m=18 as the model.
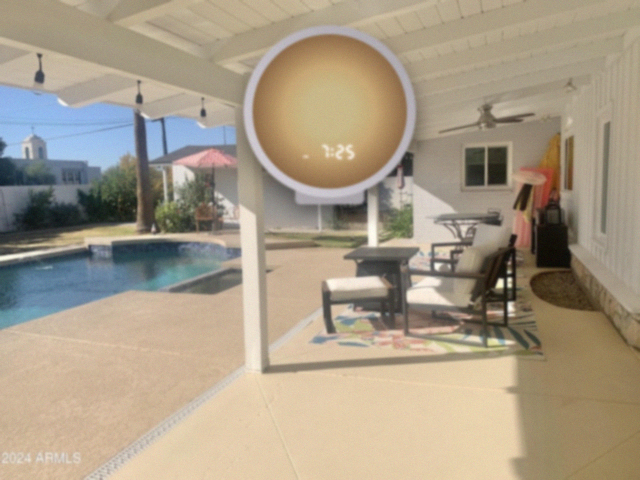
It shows h=7 m=25
